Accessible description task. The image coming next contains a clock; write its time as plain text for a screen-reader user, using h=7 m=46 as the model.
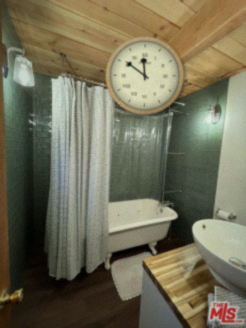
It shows h=11 m=51
